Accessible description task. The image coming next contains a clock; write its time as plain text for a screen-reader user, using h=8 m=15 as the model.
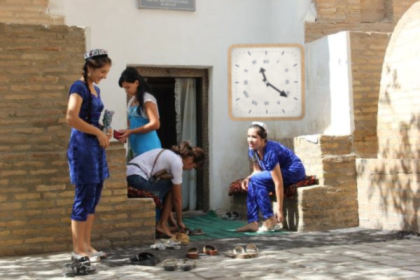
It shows h=11 m=21
